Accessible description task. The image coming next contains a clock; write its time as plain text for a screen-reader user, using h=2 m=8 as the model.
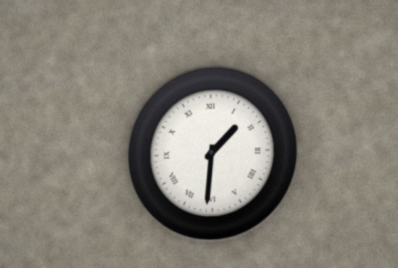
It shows h=1 m=31
